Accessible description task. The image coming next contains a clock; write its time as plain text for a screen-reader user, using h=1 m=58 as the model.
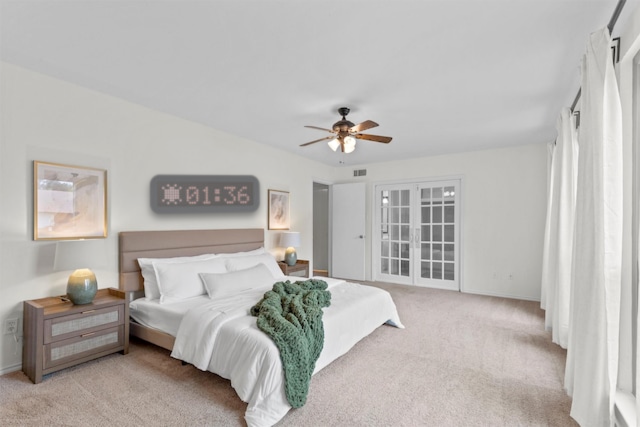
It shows h=1 m=36
